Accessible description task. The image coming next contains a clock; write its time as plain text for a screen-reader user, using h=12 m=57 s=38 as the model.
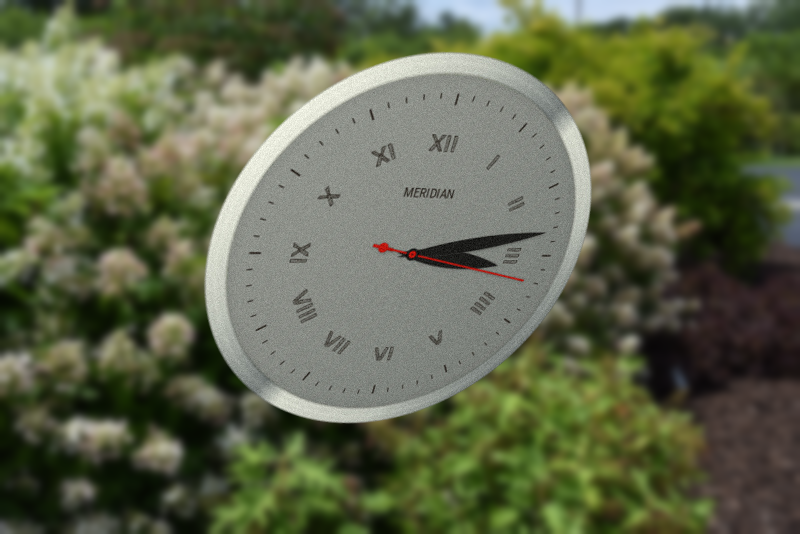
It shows h=3 m=13 s=17
